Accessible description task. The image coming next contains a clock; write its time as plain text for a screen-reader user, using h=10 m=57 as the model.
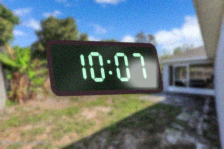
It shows h=10 m=7
